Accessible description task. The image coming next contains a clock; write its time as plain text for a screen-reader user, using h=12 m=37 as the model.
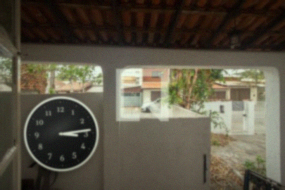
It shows h=3 m=14
